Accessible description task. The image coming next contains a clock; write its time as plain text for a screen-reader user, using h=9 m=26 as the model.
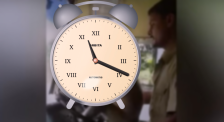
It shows h=11 m=19
